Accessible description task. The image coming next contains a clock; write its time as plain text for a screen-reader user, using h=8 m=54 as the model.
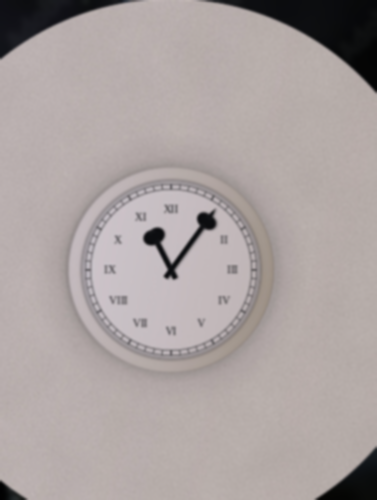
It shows h=11 m=6
